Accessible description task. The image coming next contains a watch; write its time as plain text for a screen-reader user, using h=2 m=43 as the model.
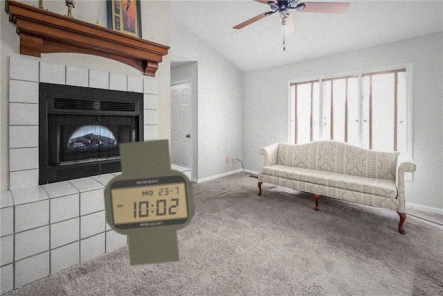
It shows h=10 m=2
